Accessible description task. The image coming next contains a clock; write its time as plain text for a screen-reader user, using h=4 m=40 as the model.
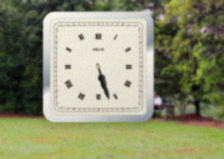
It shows h=5 m=27
